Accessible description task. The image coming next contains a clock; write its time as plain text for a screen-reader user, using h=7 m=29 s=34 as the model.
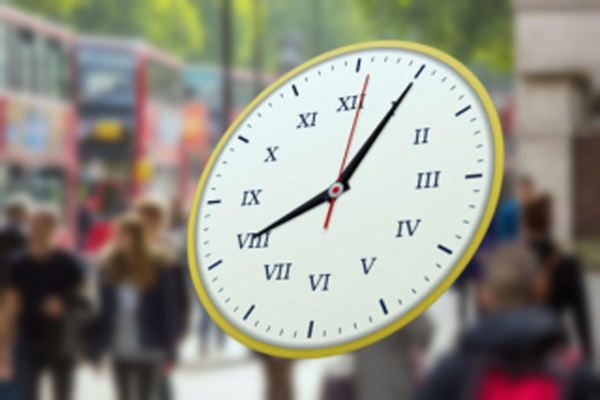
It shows h=8 m=5 s=1
